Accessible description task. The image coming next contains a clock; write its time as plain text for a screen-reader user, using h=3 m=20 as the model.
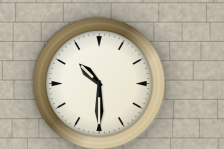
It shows h=10 m=30
